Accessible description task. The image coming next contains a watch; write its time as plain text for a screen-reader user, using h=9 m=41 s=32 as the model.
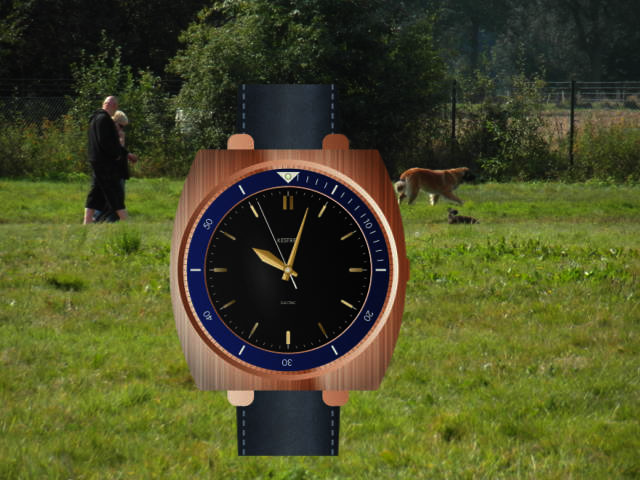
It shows h=10 m=2 s=56
